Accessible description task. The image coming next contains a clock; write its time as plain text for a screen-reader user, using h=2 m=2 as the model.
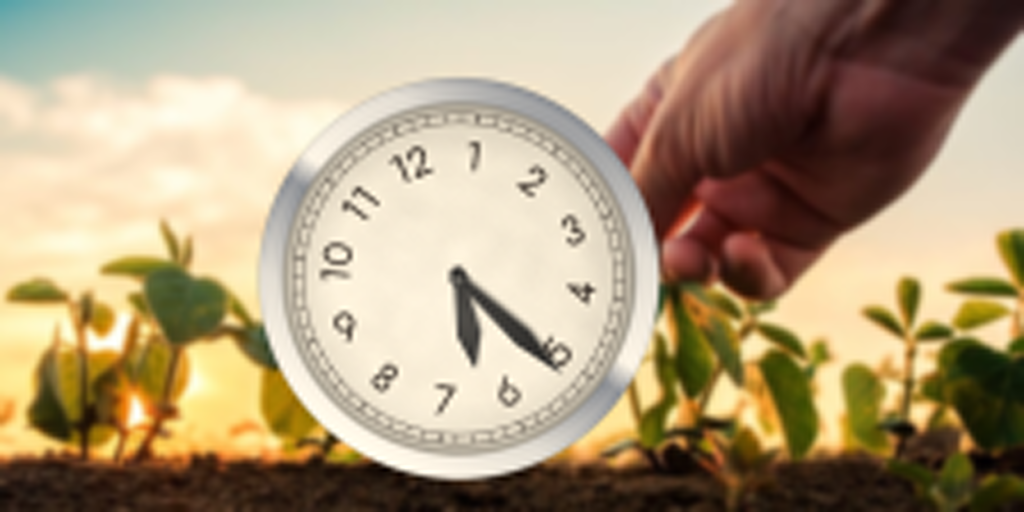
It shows h=6 m=26
